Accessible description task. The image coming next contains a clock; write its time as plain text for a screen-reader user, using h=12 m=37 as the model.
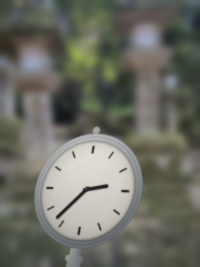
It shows h=2 m=37
